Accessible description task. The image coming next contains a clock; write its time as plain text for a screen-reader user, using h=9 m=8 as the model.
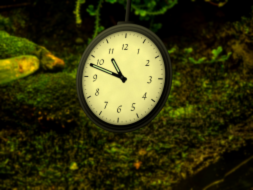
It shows h=10 m=48
